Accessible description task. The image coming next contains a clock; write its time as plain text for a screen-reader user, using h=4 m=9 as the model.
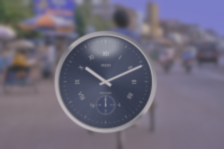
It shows h=10 m=11
